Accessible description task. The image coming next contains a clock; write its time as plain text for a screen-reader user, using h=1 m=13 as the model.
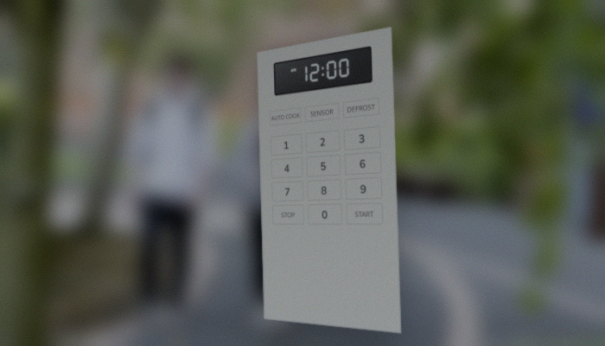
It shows h=12 m=0
